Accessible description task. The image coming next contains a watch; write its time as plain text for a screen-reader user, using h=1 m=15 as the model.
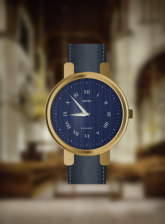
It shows h=8 m=53
